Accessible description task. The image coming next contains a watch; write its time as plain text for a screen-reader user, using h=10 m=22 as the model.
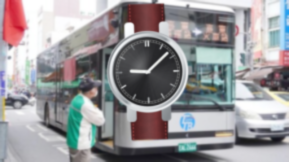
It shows h=9 m=8
